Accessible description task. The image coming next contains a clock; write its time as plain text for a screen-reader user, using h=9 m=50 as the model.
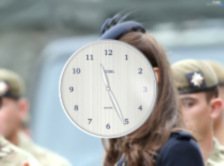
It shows h=11 m=26
